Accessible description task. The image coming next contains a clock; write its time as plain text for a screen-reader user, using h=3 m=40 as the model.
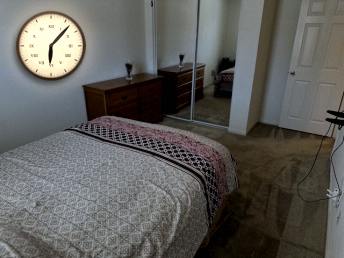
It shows h=6 m=7
